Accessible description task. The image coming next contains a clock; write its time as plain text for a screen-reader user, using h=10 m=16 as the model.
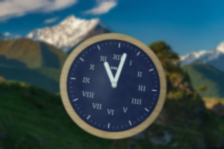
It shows h=11 m=2
